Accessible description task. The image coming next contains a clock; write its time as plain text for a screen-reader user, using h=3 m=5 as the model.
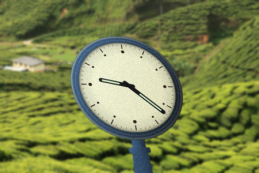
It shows h=9 m=22
